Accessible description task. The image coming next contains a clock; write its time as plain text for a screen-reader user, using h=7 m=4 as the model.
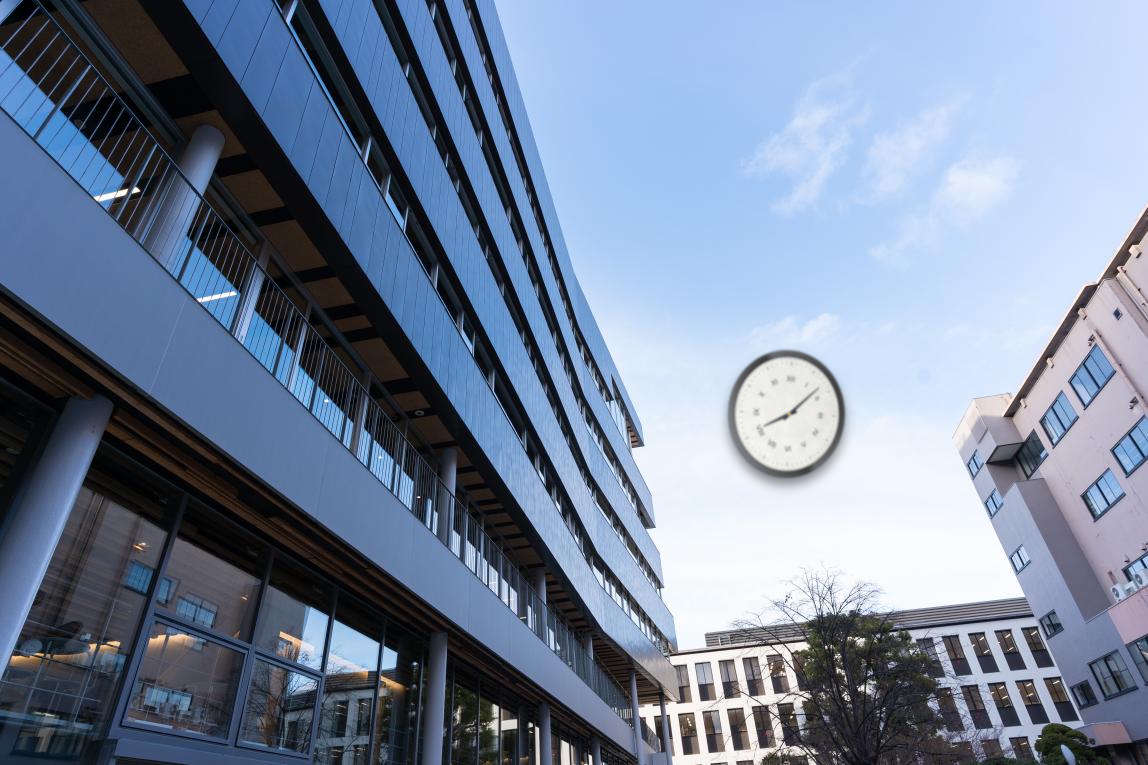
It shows h=8 m=8
